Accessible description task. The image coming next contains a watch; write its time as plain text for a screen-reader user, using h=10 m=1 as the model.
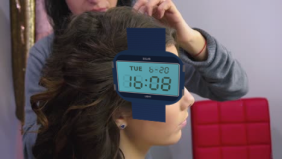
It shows h=16 m=8
